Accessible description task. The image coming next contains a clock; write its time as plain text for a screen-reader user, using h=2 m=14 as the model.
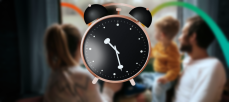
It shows h=10 m=27
